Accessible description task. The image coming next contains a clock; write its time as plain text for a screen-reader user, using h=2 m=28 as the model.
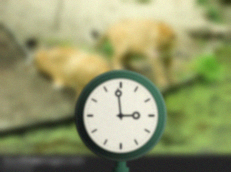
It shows h=2 m=59
